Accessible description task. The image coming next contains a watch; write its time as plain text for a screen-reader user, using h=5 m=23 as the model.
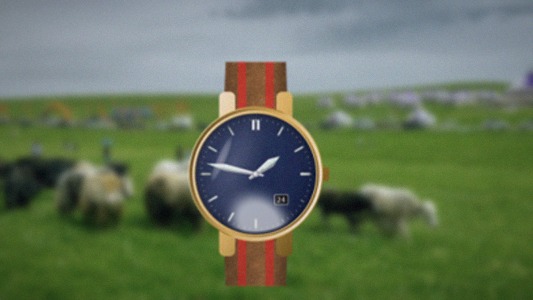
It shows h=1 m=47
